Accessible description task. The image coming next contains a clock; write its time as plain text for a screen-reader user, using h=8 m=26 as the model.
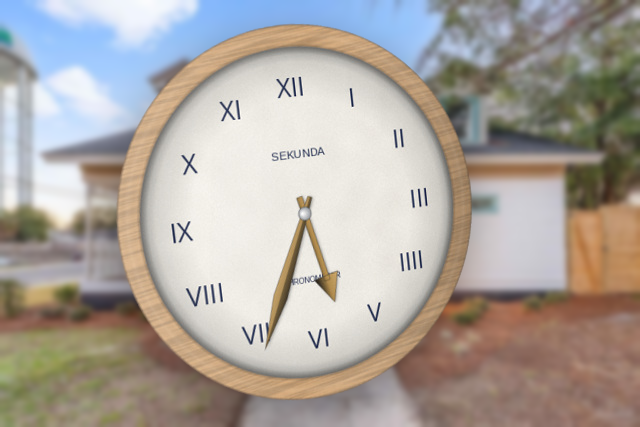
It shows h=5 m=34
